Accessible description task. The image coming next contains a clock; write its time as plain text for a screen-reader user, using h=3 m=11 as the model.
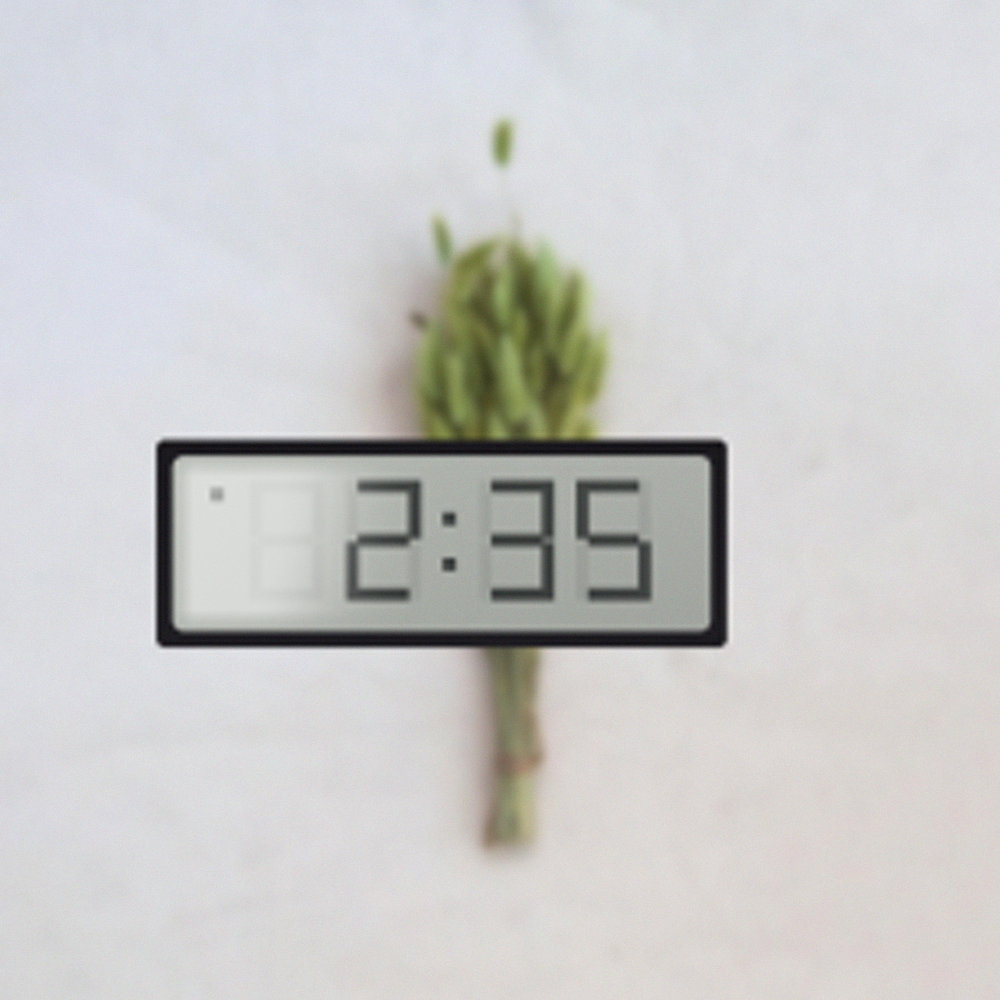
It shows h=2 m=35
